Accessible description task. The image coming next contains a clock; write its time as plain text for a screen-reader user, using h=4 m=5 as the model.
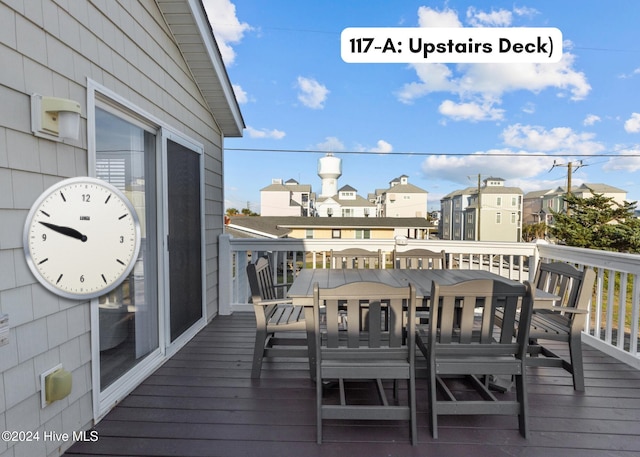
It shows h=9 m=48
